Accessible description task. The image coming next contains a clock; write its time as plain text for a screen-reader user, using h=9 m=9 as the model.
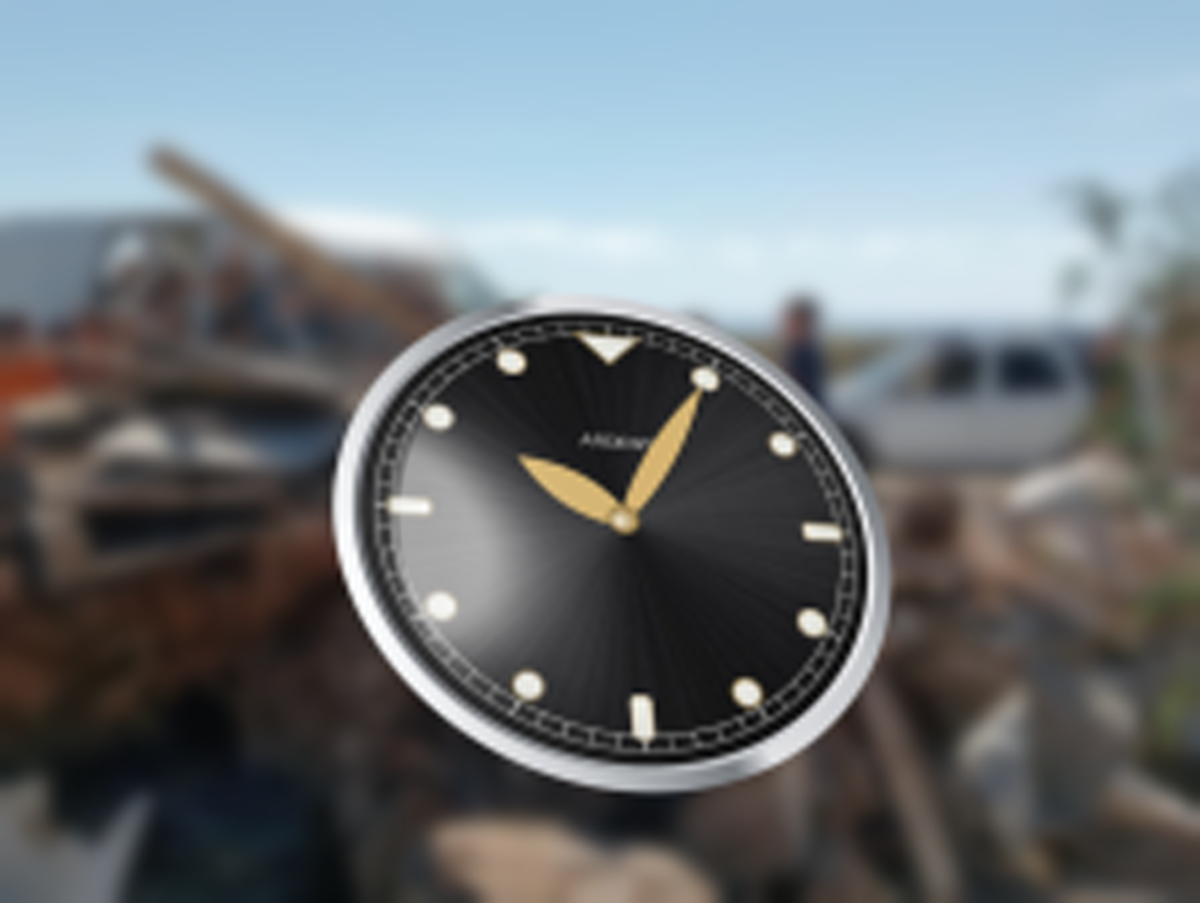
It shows h=10 m=5
